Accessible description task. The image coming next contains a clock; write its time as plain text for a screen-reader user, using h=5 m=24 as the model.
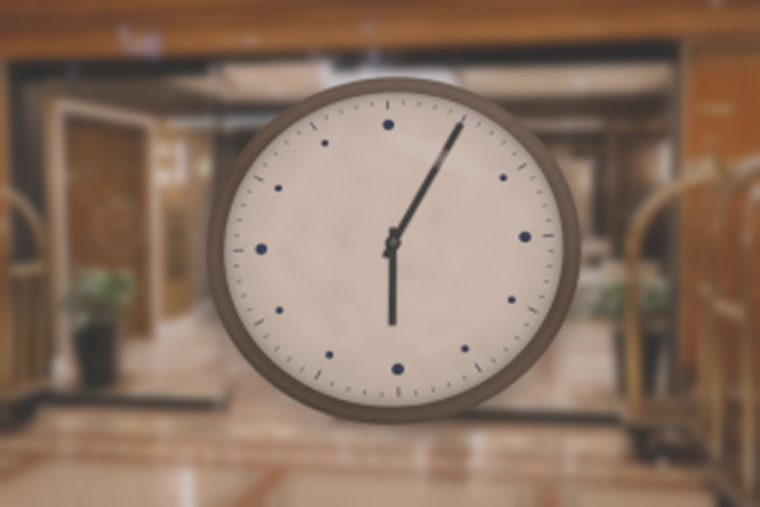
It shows h=6 m=5
